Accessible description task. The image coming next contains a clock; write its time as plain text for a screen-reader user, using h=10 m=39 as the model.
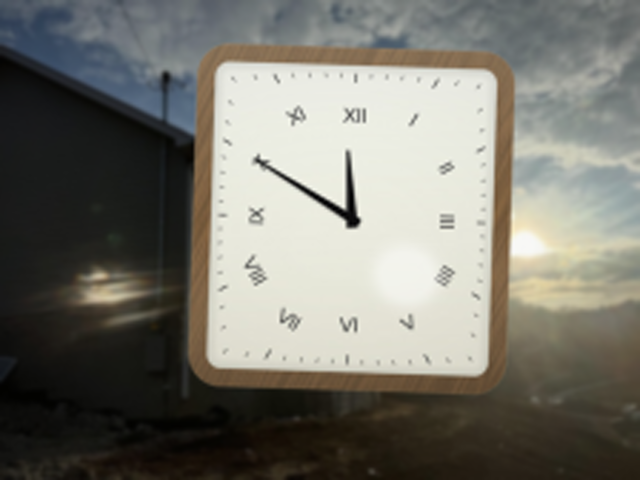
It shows h=11 m=50
